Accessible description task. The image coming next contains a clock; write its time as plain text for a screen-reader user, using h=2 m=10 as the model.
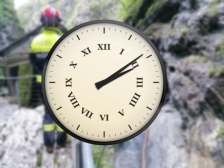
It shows h=2 m=9
